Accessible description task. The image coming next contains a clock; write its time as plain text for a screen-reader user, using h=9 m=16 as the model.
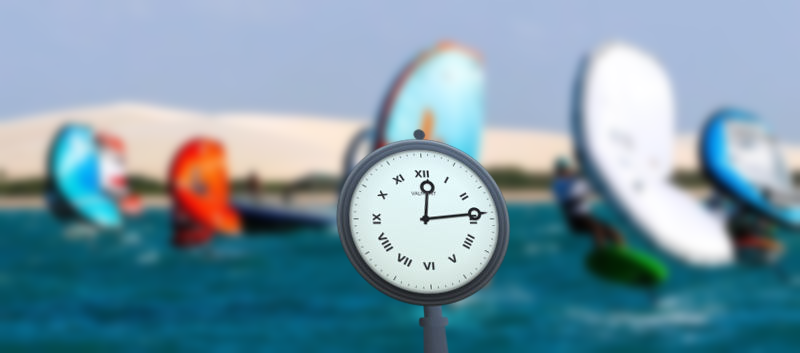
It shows h=12 m=14
